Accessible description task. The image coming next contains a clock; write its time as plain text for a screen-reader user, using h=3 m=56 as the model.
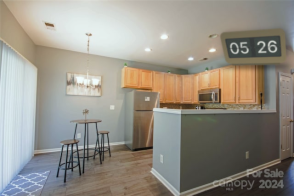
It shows h=5 m=26
